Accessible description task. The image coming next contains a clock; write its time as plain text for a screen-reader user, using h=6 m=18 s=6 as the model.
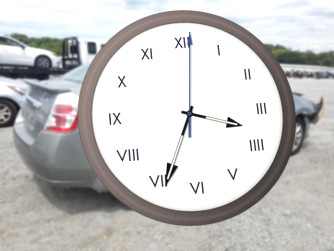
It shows h=3 m=34 s=1
